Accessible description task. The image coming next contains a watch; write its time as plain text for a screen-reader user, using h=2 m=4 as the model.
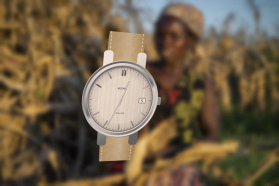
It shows h=12 m=34
